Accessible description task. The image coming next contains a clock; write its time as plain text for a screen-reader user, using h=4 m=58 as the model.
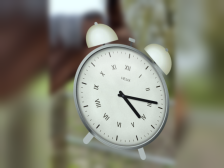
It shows h=4 m=14
